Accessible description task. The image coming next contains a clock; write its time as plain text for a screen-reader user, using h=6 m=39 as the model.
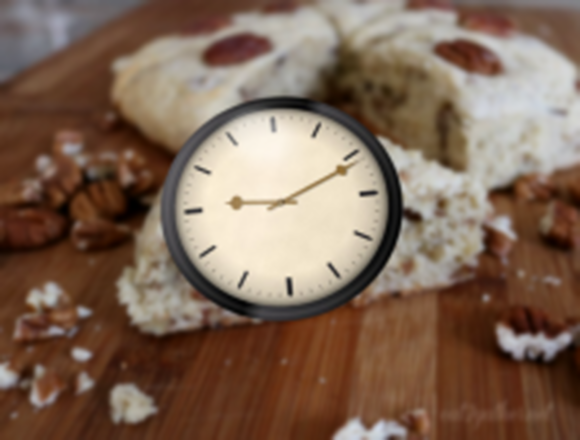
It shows h=9 m=11
